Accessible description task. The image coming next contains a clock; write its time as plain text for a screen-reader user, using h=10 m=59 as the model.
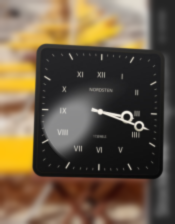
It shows h=3 m=18
